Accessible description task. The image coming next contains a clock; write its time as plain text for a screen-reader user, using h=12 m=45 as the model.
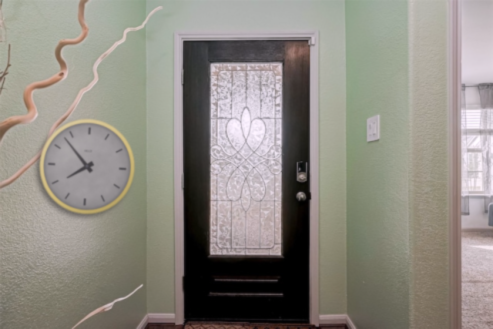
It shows h=7 m=53
